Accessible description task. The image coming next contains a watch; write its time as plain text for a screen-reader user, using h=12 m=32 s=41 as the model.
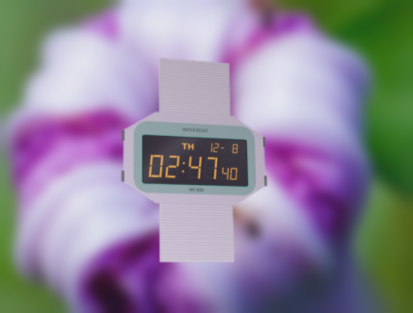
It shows h=2 m=47 s=40
